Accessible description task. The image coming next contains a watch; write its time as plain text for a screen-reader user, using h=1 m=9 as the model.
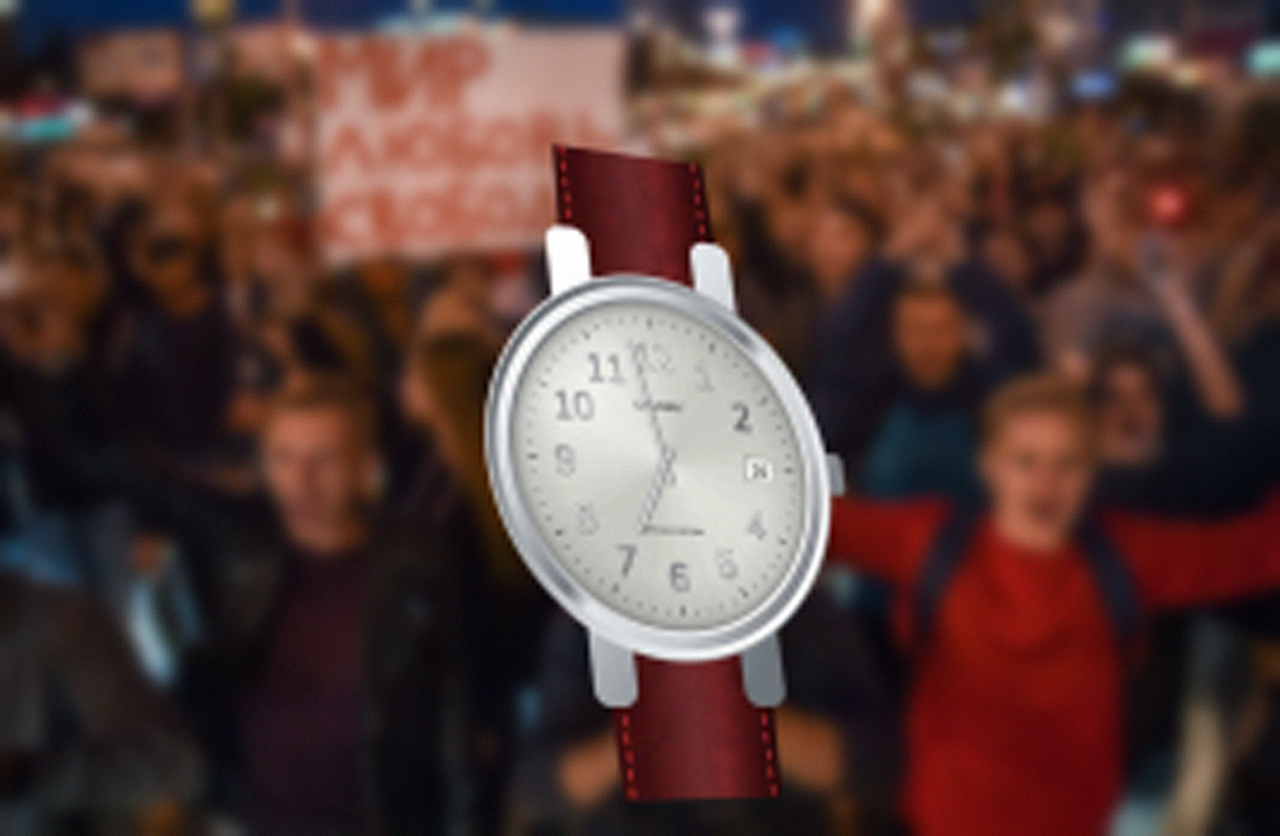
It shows h=6 m=58
